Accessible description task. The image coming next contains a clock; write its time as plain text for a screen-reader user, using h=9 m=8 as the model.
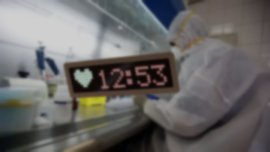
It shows h=12 m=53
